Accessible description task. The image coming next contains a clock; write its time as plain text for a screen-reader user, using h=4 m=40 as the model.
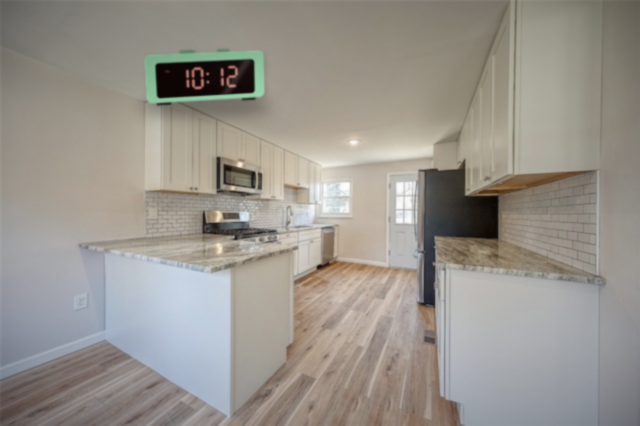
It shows h=10 m=12
